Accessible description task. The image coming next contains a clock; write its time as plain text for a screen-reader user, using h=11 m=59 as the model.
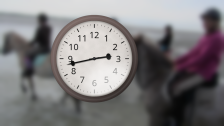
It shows h=2 m=43
